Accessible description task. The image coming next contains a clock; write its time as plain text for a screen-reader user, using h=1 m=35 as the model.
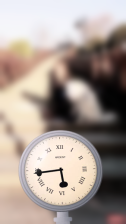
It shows h=5 m=44
